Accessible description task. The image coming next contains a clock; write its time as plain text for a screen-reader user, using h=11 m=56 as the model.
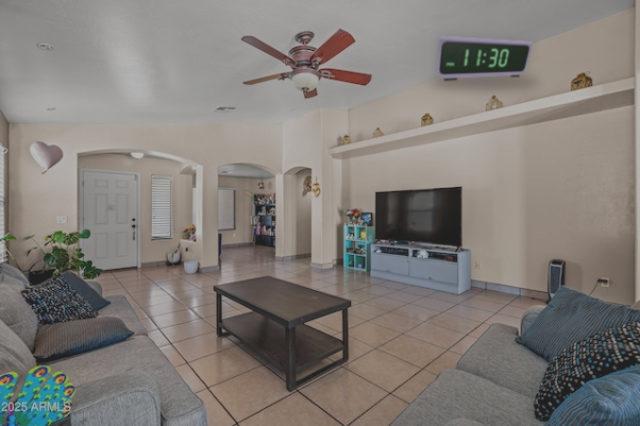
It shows h=11 m=30
